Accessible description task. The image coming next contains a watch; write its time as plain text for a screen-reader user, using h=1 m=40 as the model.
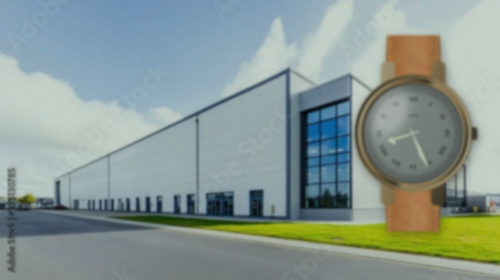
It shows h=8 m=26
